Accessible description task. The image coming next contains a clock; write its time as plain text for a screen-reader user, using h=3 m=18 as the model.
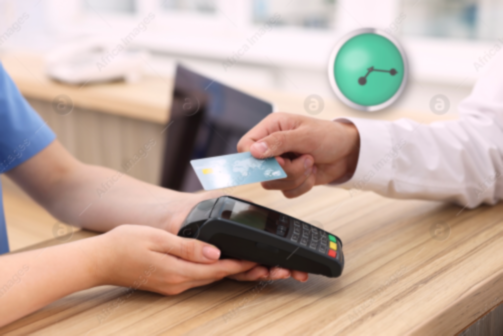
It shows h=7 m=16
